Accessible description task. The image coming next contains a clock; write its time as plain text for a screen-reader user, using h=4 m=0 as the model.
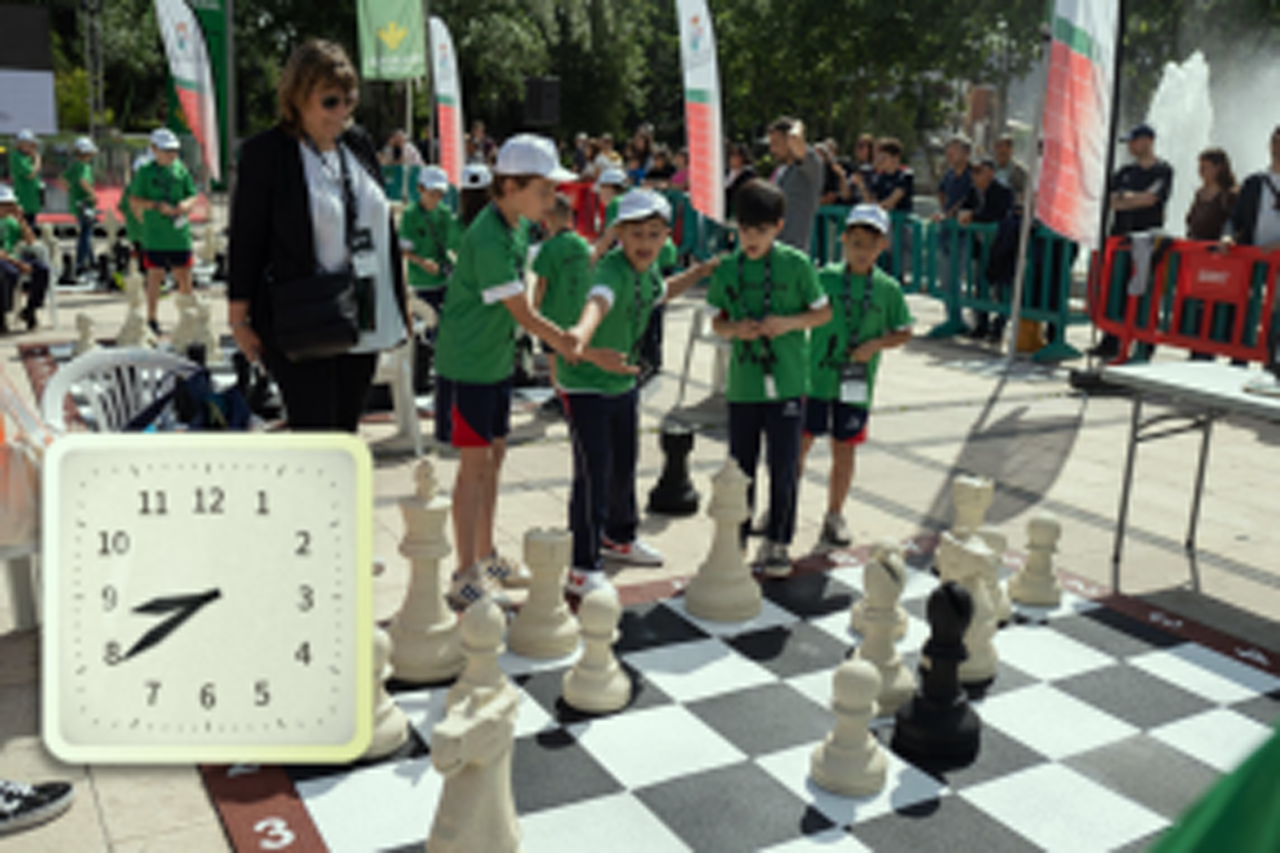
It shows h=8 m=39
